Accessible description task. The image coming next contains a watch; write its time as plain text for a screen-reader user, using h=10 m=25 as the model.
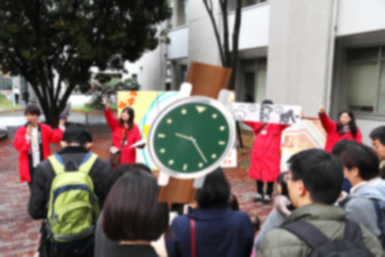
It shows h=9 m=23
